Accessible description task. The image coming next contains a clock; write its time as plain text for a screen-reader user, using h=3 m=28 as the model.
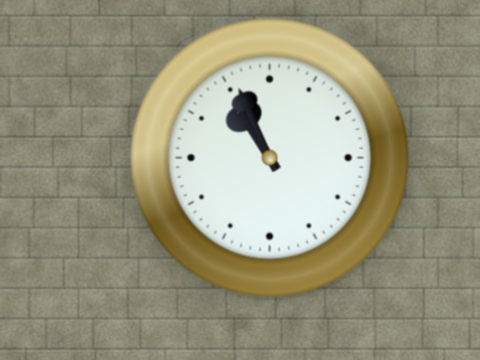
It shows h=10 m=56
